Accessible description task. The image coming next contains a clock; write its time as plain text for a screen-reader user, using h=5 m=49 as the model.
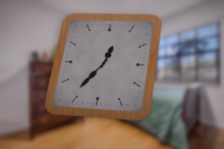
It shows h=12 m=36
